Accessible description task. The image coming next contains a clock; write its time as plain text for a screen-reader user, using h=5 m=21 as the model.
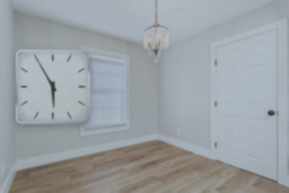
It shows h=5 m=55
